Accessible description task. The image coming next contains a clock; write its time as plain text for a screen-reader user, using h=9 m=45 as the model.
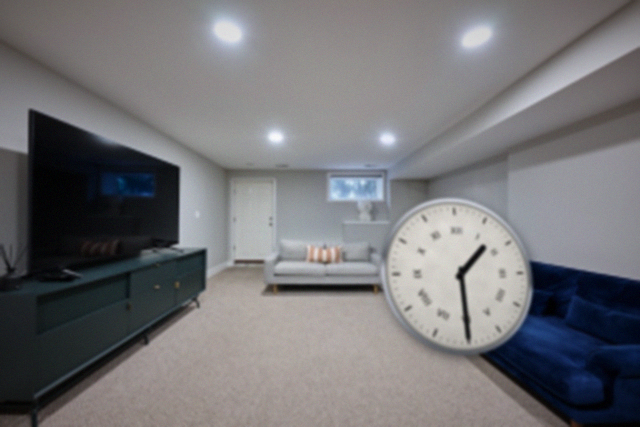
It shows h=1 m=30
